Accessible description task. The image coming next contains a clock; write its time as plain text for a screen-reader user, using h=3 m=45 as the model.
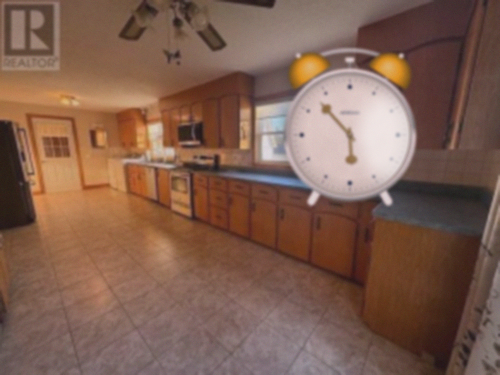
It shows h=5 m=53
